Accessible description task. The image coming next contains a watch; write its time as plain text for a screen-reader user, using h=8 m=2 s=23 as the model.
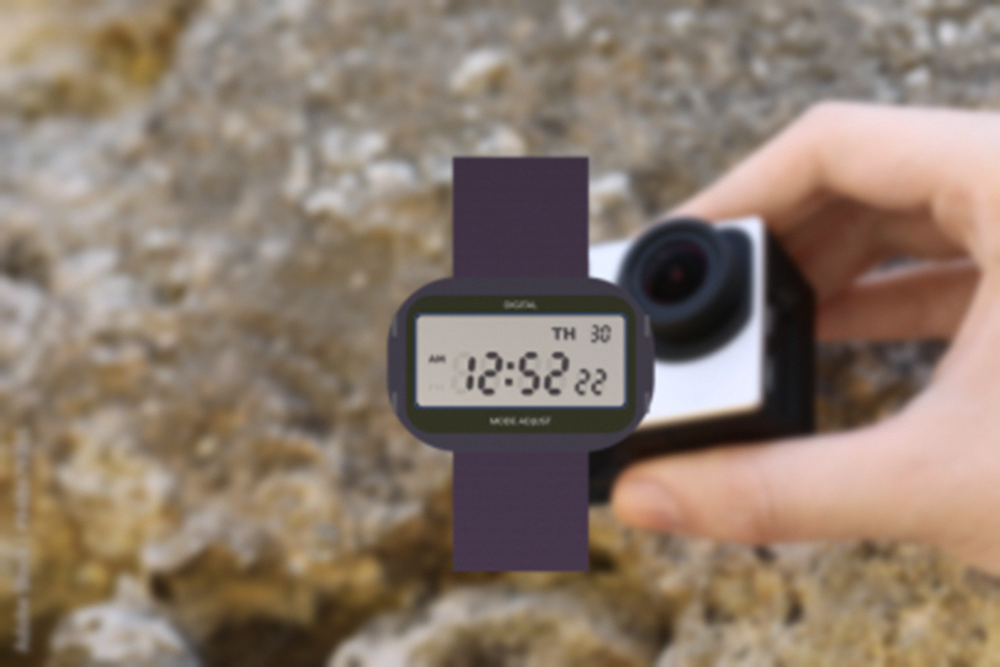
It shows h=12 m=52 s=22
